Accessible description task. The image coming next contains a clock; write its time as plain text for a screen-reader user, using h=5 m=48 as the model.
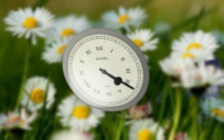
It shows h=4 m=21
